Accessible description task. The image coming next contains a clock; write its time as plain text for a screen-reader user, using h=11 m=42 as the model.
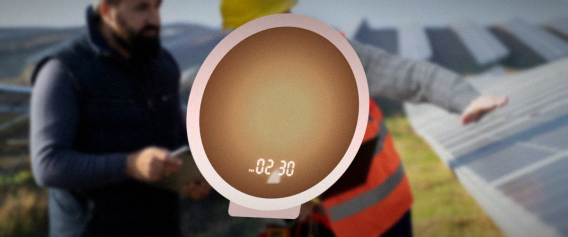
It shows h=2 m=30
